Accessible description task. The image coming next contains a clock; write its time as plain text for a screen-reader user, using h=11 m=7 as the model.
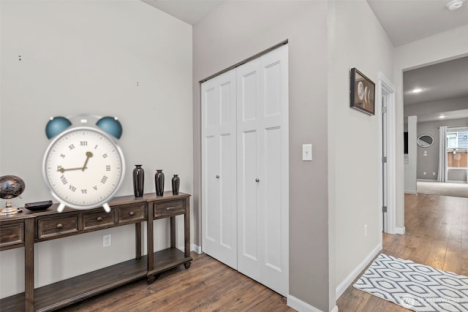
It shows h=12 m=44
